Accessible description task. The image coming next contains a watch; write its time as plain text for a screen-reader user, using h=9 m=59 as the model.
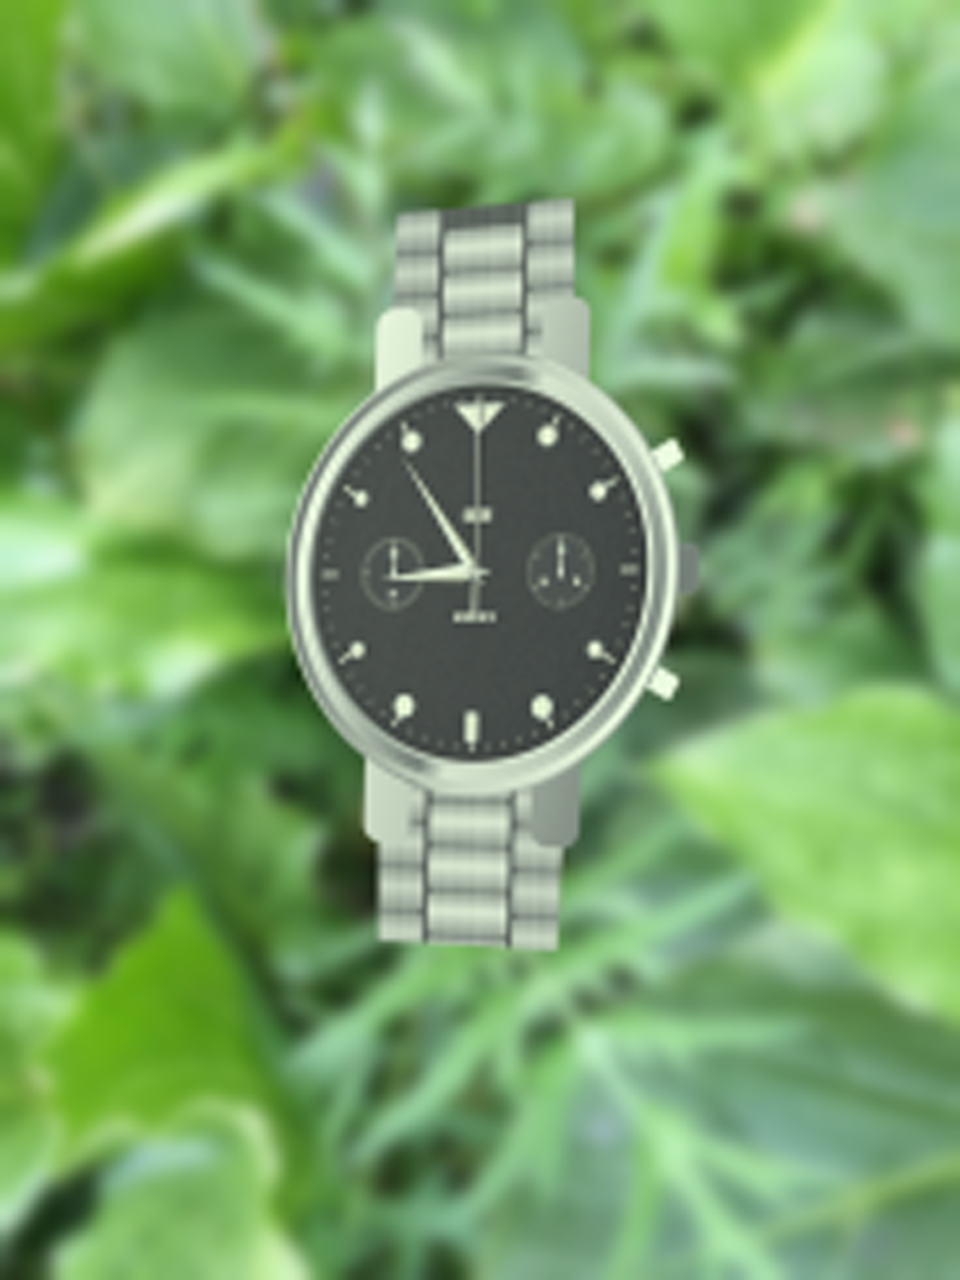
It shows h=8 m=54
